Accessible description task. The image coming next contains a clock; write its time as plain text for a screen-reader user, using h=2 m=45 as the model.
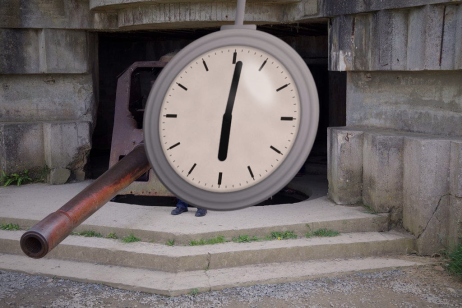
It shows h=6 m=1
